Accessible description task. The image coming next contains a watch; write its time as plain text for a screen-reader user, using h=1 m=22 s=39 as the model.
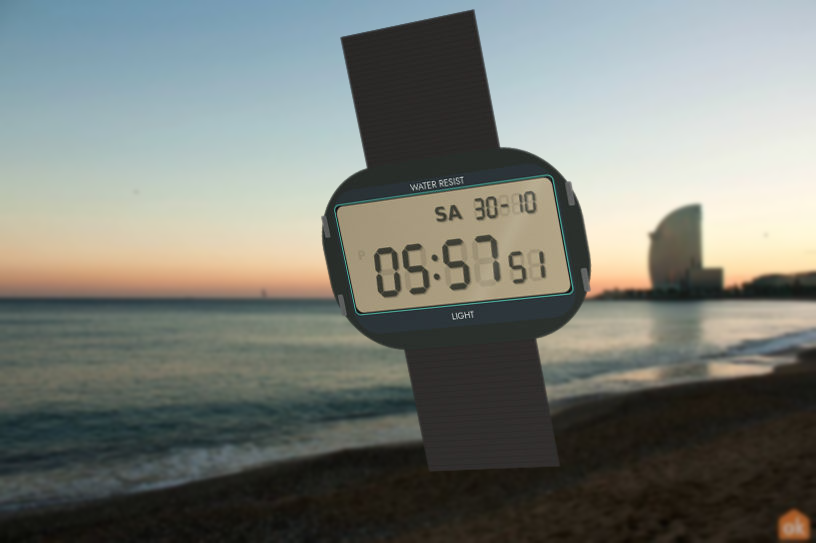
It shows h=5 m=57 s=51
